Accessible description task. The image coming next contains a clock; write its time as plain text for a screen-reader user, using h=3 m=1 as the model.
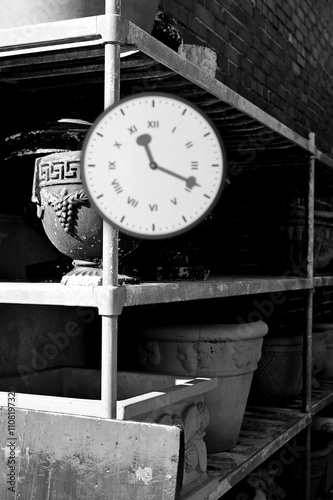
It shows h=11 m=19
